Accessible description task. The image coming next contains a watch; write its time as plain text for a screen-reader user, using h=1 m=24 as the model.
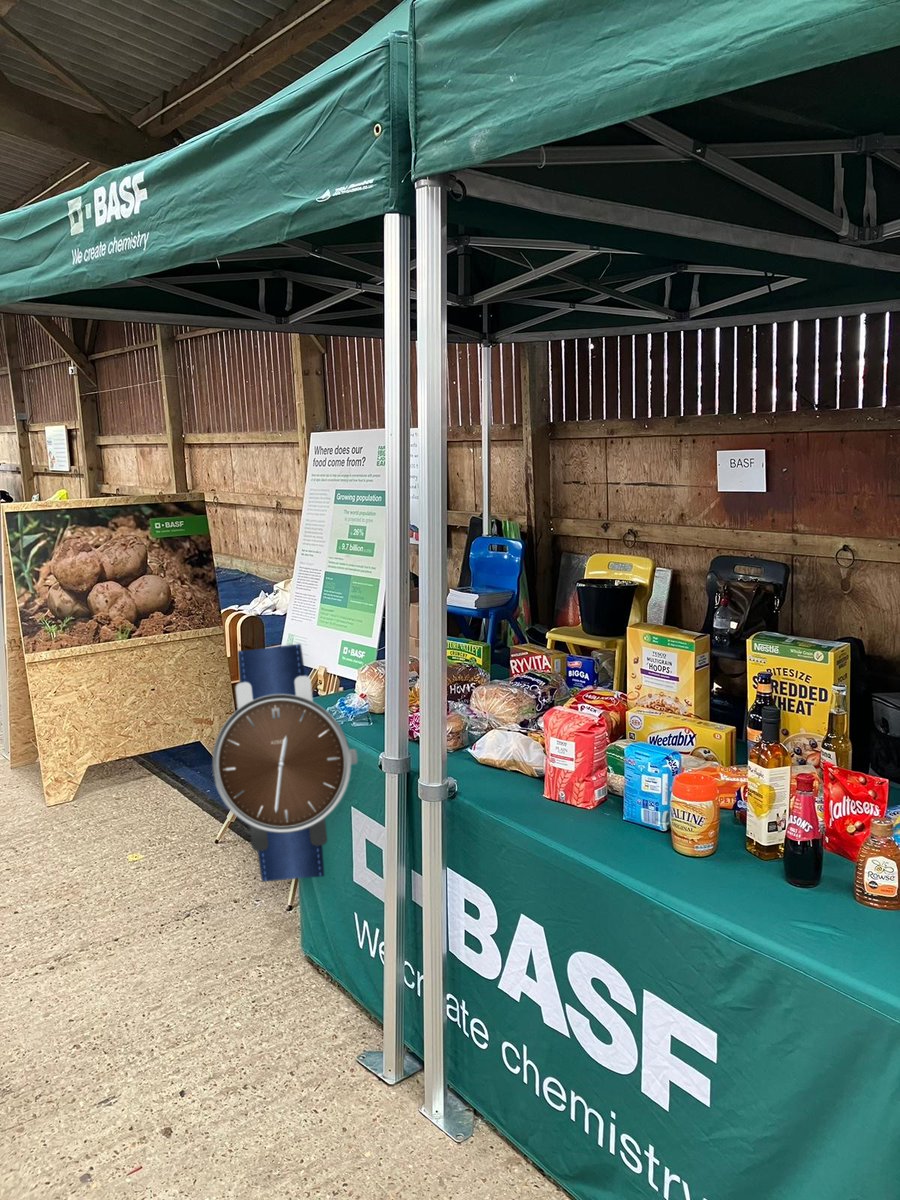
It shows h=12 m=32
